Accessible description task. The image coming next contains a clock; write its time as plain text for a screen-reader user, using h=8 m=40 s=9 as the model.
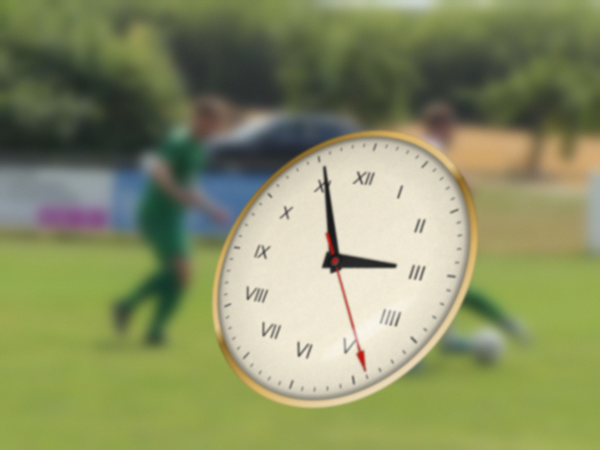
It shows h=2 m=55 s=24
